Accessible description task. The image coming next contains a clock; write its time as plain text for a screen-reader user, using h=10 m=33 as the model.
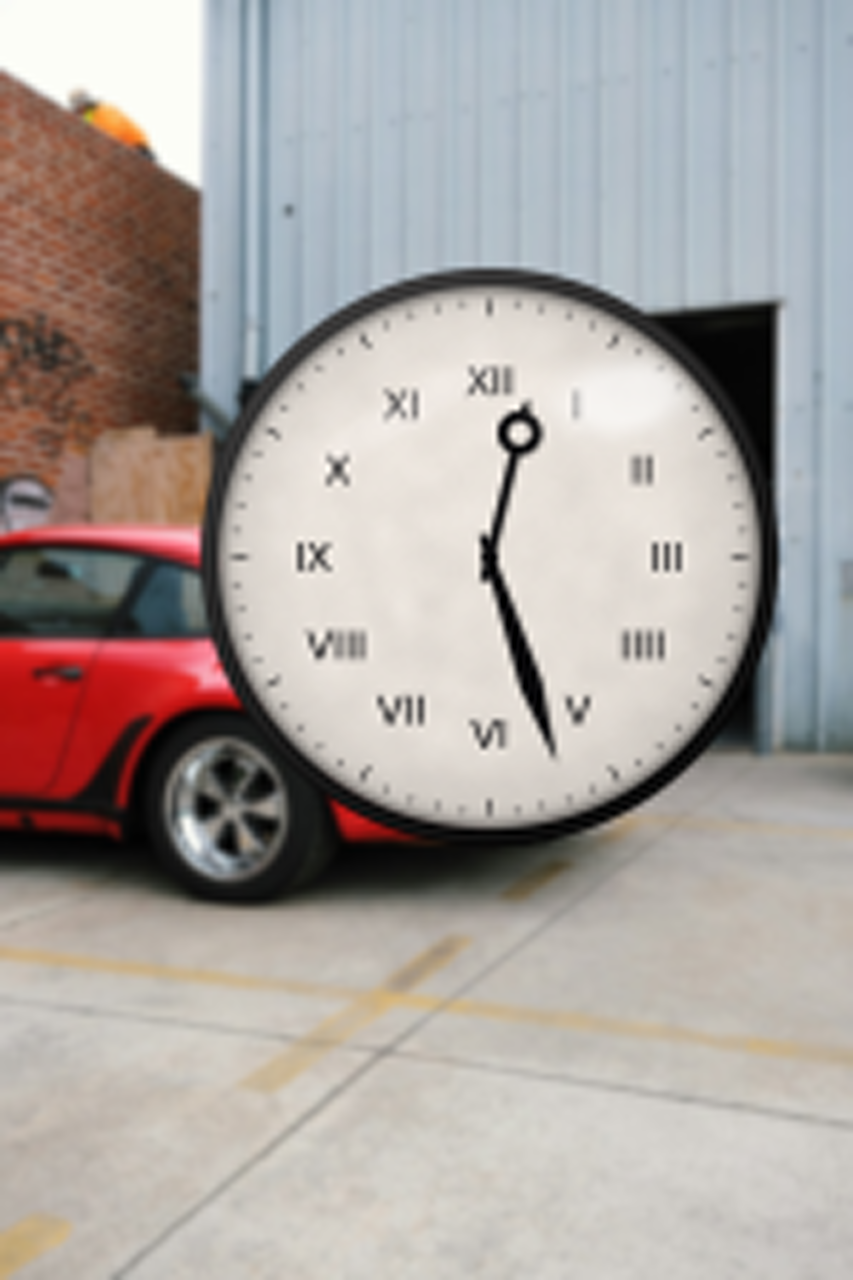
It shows h=12 m=27
